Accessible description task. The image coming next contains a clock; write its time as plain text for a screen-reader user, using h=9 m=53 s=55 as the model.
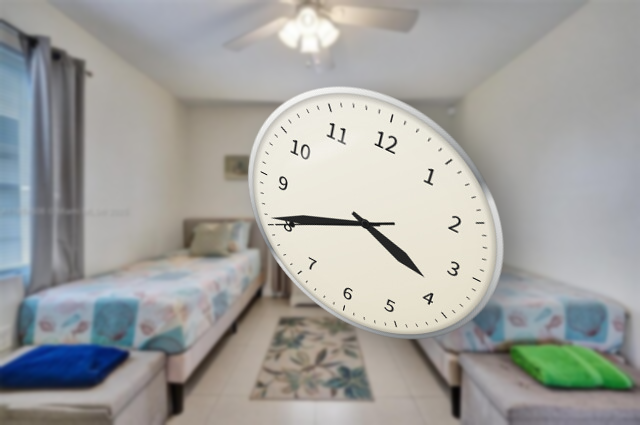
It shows h=3 m=40 s=40
